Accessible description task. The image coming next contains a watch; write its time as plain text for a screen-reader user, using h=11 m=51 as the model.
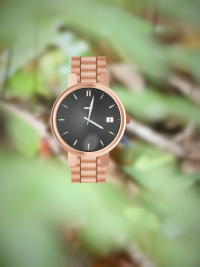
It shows h=4 m=2
